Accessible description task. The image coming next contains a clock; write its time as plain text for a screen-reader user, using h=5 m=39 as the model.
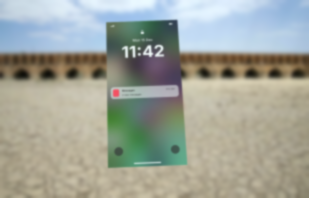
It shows h=11 m=42
